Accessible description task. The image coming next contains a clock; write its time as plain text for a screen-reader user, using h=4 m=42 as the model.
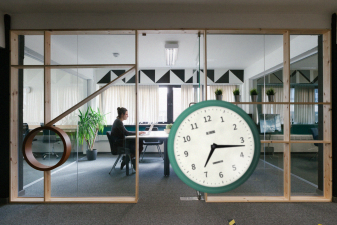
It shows h=7 m=17
